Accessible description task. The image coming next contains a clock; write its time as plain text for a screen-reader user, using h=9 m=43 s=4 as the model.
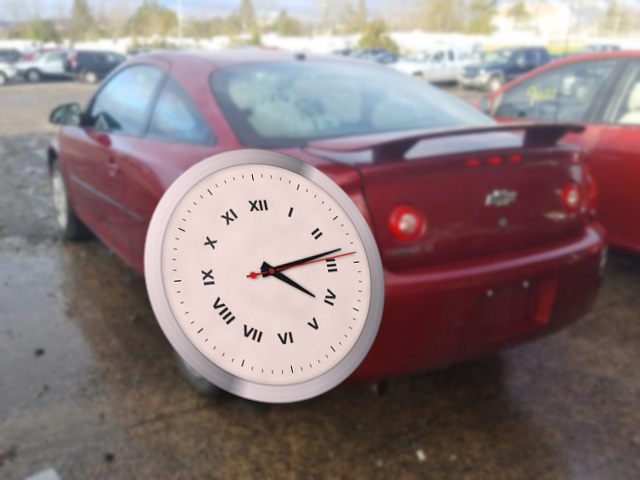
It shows h=4 m=13 s=14
